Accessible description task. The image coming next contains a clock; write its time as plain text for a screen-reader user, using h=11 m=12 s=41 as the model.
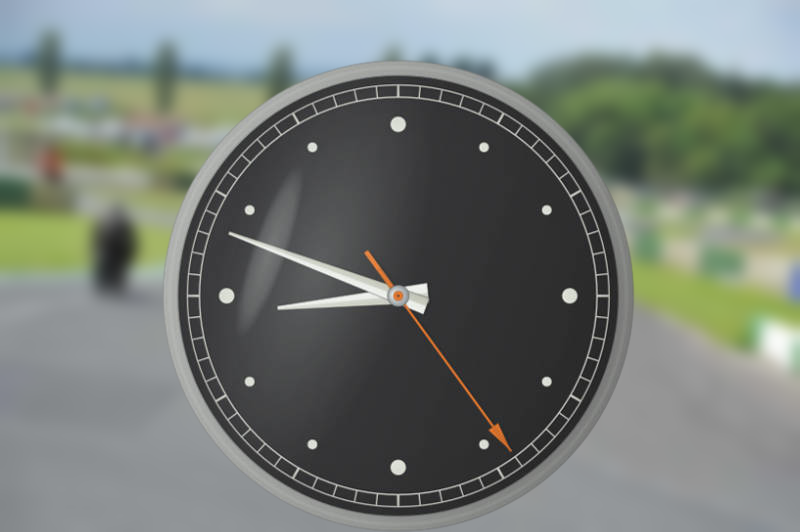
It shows h=8 m=48 s=24
